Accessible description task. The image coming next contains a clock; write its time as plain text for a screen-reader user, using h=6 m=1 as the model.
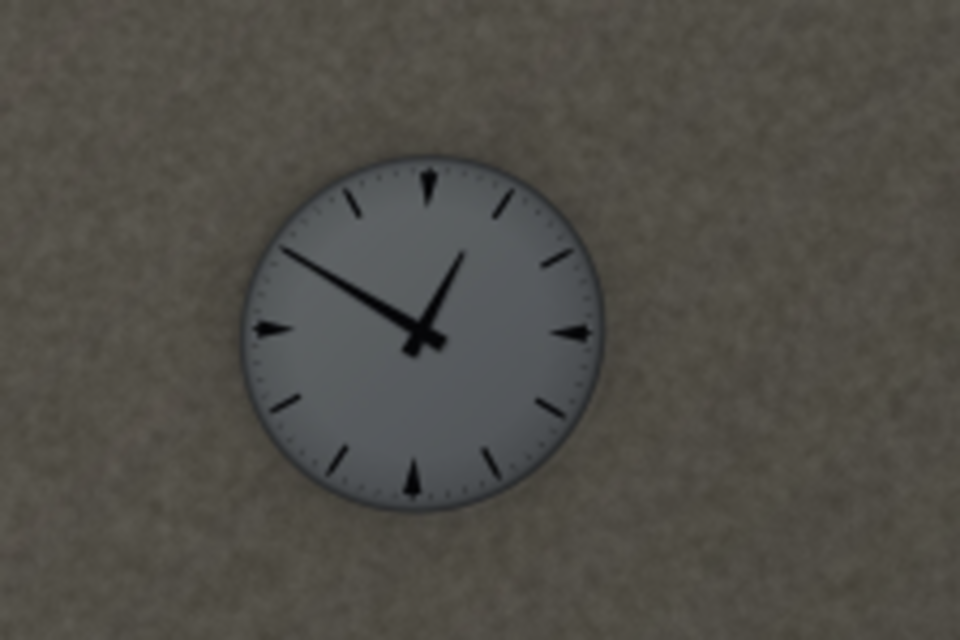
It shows h=12 m=50
